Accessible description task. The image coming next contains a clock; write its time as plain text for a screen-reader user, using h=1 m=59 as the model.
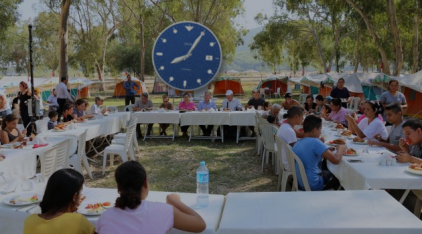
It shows h=8 m=5
